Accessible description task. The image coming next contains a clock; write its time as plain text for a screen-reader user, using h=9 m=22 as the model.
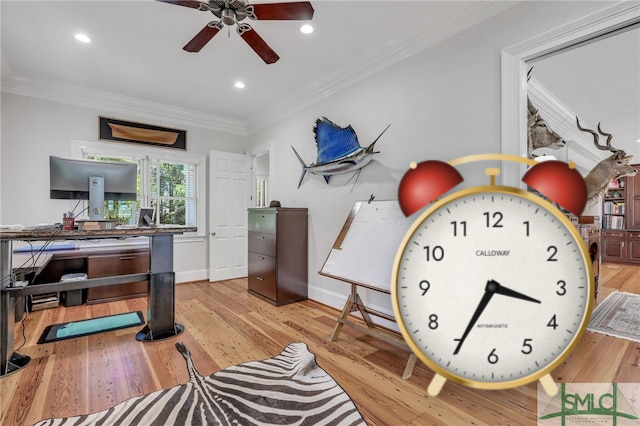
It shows h=3 m=35
